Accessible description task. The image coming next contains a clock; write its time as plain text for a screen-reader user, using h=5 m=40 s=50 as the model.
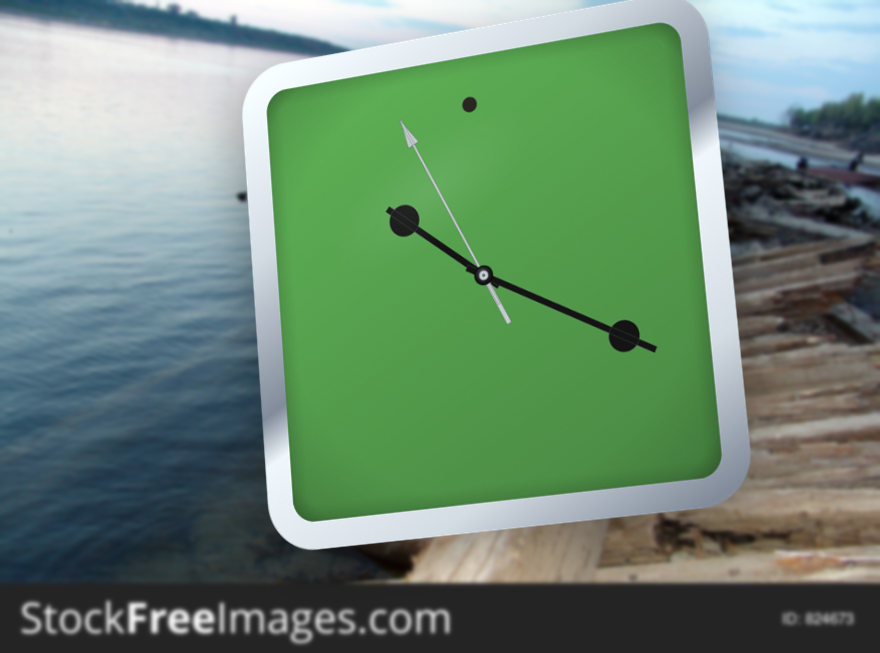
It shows h=10 m=19 s=56
